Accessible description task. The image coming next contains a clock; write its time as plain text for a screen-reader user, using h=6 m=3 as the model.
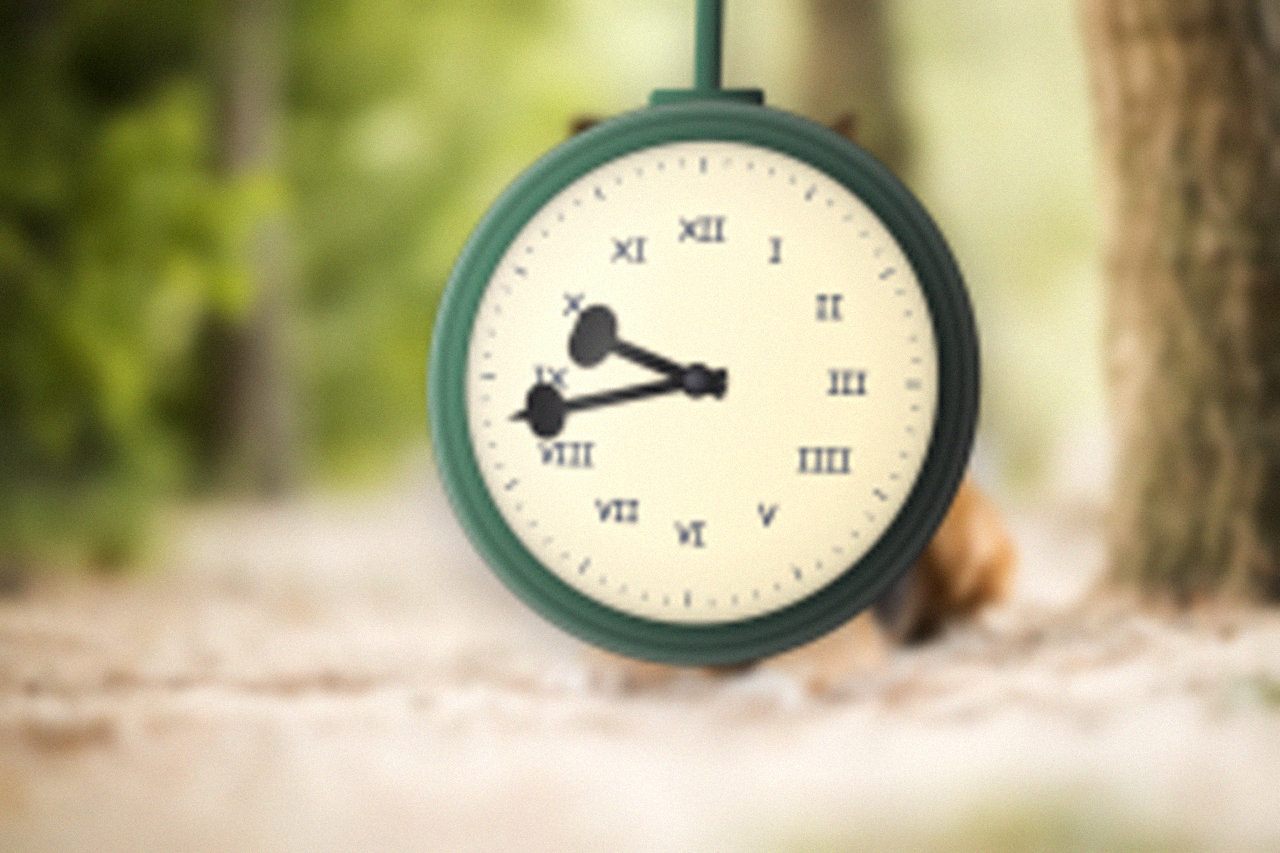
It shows h=9 m=43
